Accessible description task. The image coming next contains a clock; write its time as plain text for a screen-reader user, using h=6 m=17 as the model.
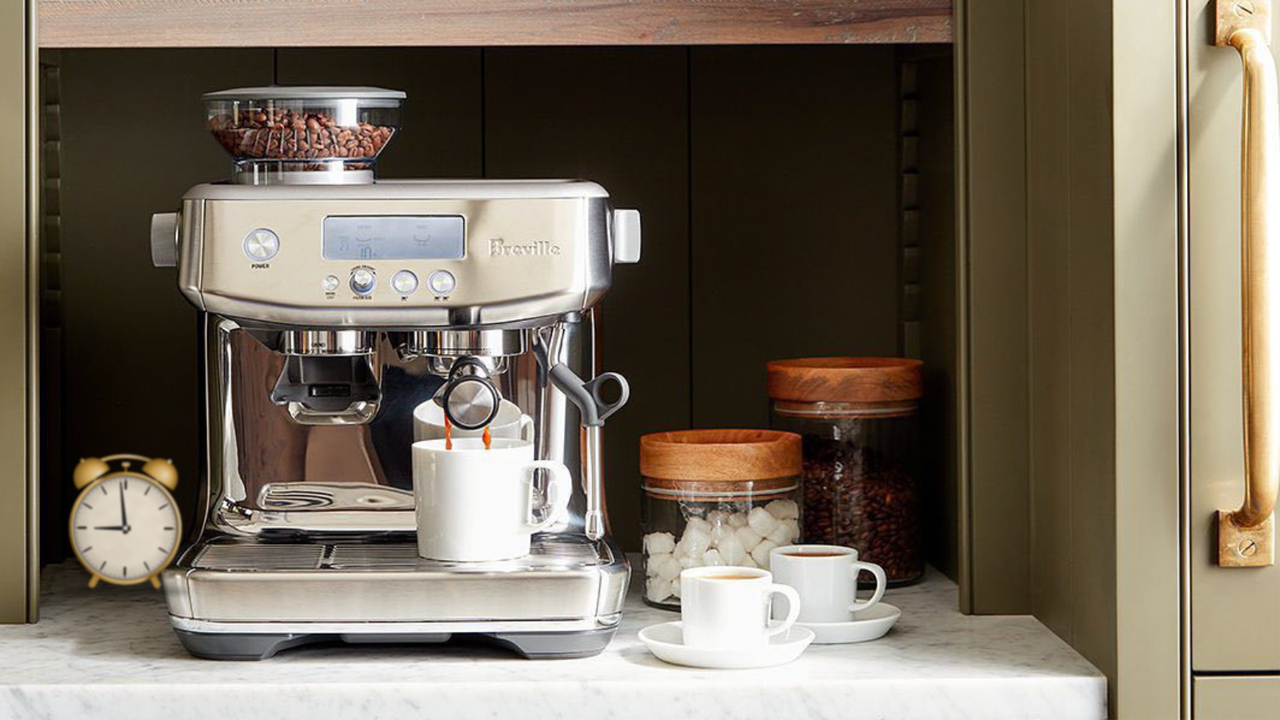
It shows h=8 m=59
